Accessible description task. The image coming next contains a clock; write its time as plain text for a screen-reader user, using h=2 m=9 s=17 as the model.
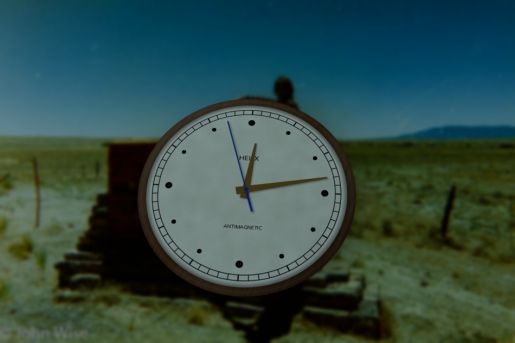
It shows h=12 m=12 s=57
